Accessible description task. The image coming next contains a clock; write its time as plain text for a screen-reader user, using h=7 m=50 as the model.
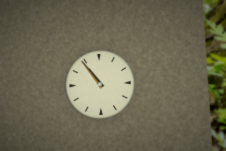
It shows h=10 m=54
